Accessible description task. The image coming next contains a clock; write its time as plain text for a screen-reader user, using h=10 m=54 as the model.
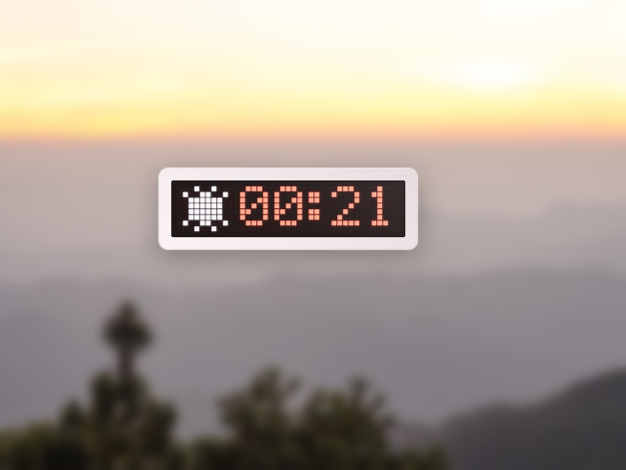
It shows h=0 m=21
